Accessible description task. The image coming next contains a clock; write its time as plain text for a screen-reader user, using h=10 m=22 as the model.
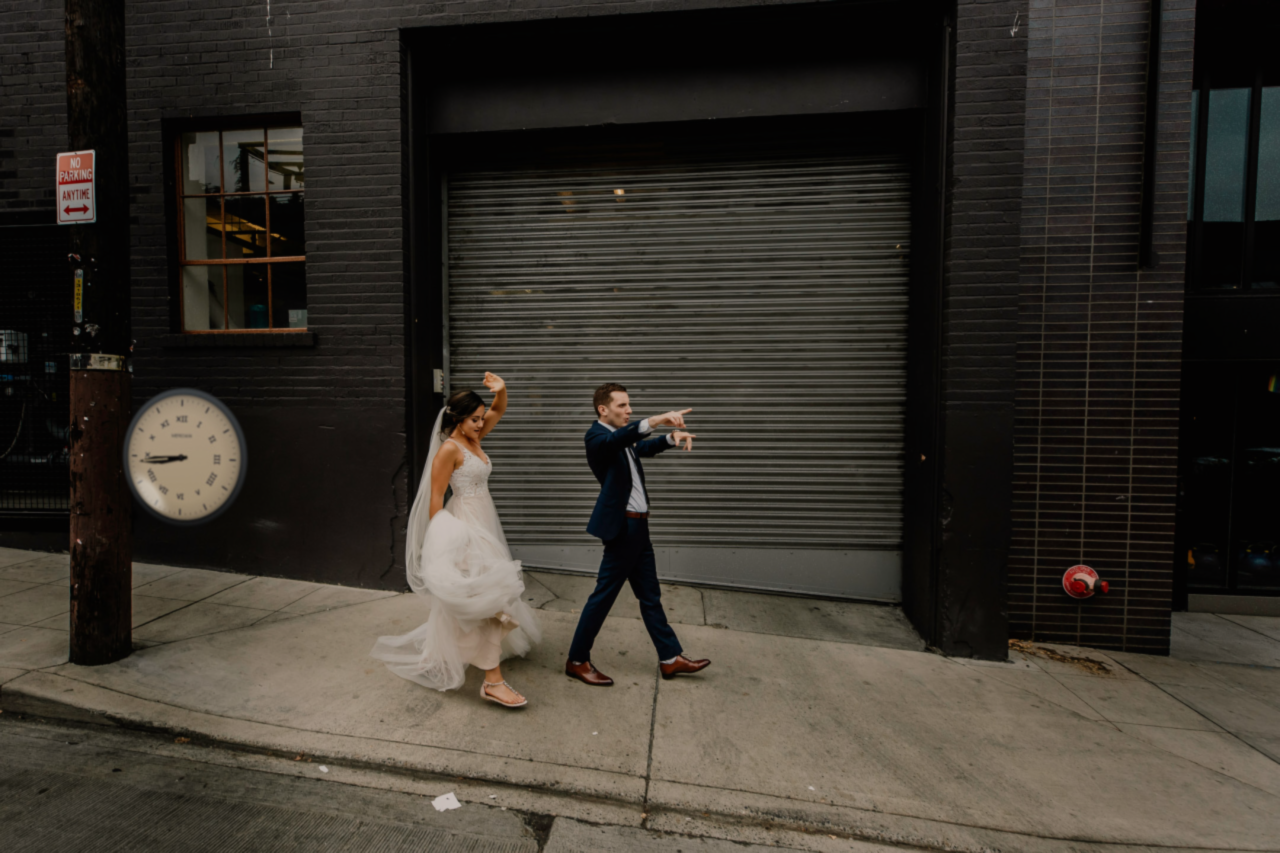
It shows h=8 m=44
